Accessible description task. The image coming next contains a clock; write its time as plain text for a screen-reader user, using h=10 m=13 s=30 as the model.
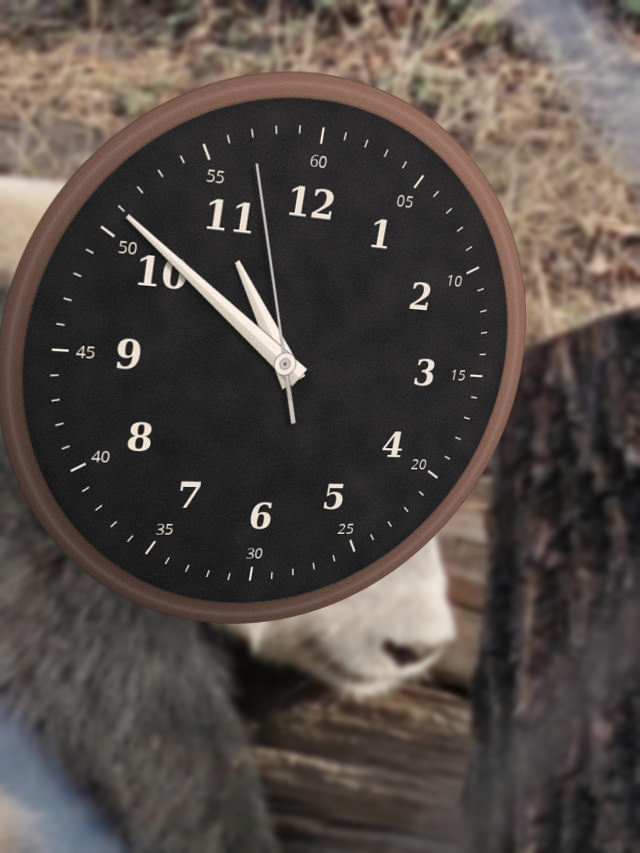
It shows h=10 m=50 s=57
